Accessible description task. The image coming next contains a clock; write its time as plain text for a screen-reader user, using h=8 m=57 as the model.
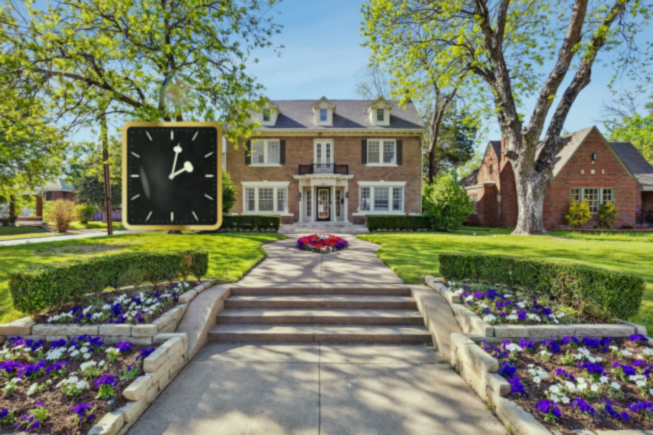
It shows h=2 m=2
